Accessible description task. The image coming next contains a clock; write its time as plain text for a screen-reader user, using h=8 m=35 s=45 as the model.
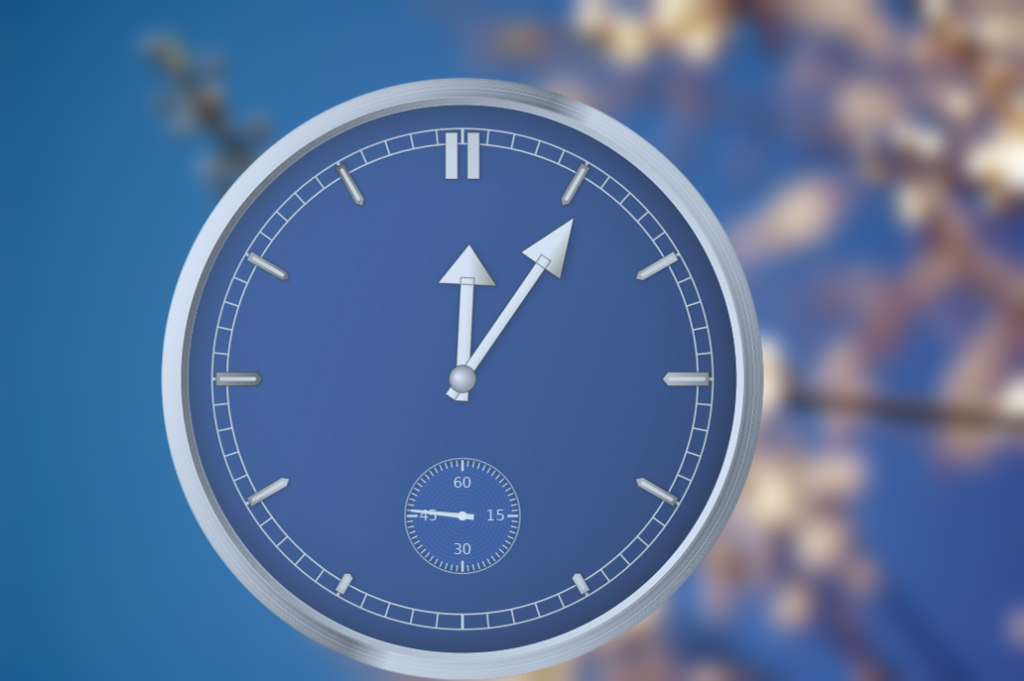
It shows h=12 m=5 s=46
